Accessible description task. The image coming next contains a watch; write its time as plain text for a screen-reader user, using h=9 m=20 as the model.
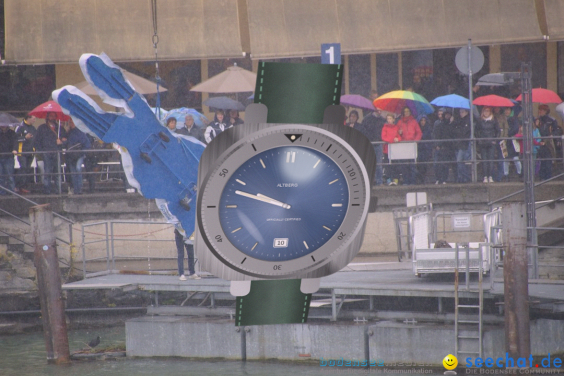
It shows h=9 m=48
